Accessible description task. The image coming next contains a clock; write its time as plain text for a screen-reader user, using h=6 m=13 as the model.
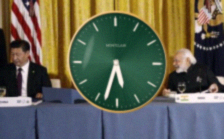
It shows h=5 m=33
